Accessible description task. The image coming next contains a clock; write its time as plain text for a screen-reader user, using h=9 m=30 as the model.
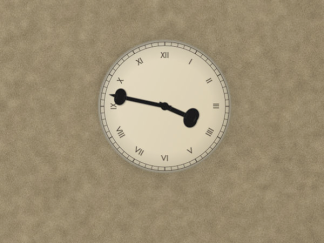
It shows h=3 m=47
